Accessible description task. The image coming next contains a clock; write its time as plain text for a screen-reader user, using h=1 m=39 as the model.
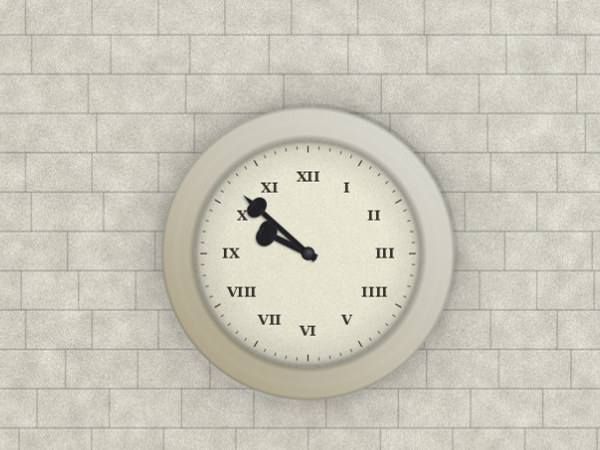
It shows h=9 m=52
